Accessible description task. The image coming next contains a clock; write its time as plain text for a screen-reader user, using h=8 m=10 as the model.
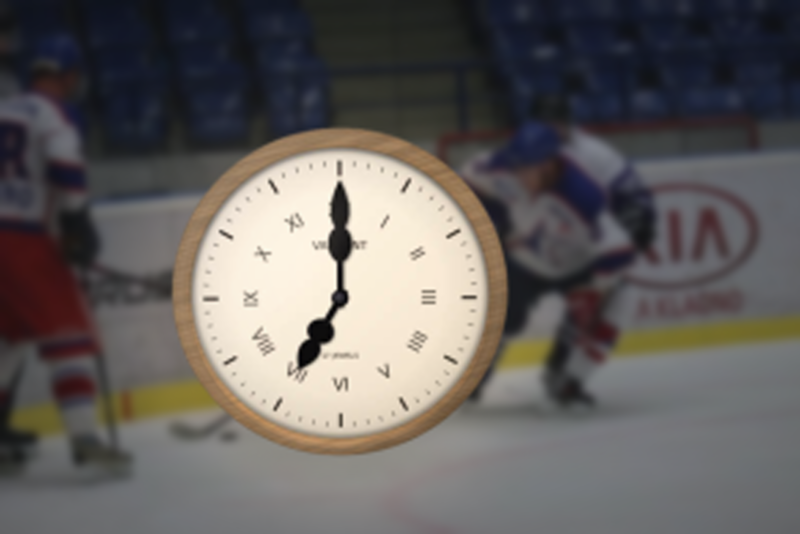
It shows h=7 m=0
